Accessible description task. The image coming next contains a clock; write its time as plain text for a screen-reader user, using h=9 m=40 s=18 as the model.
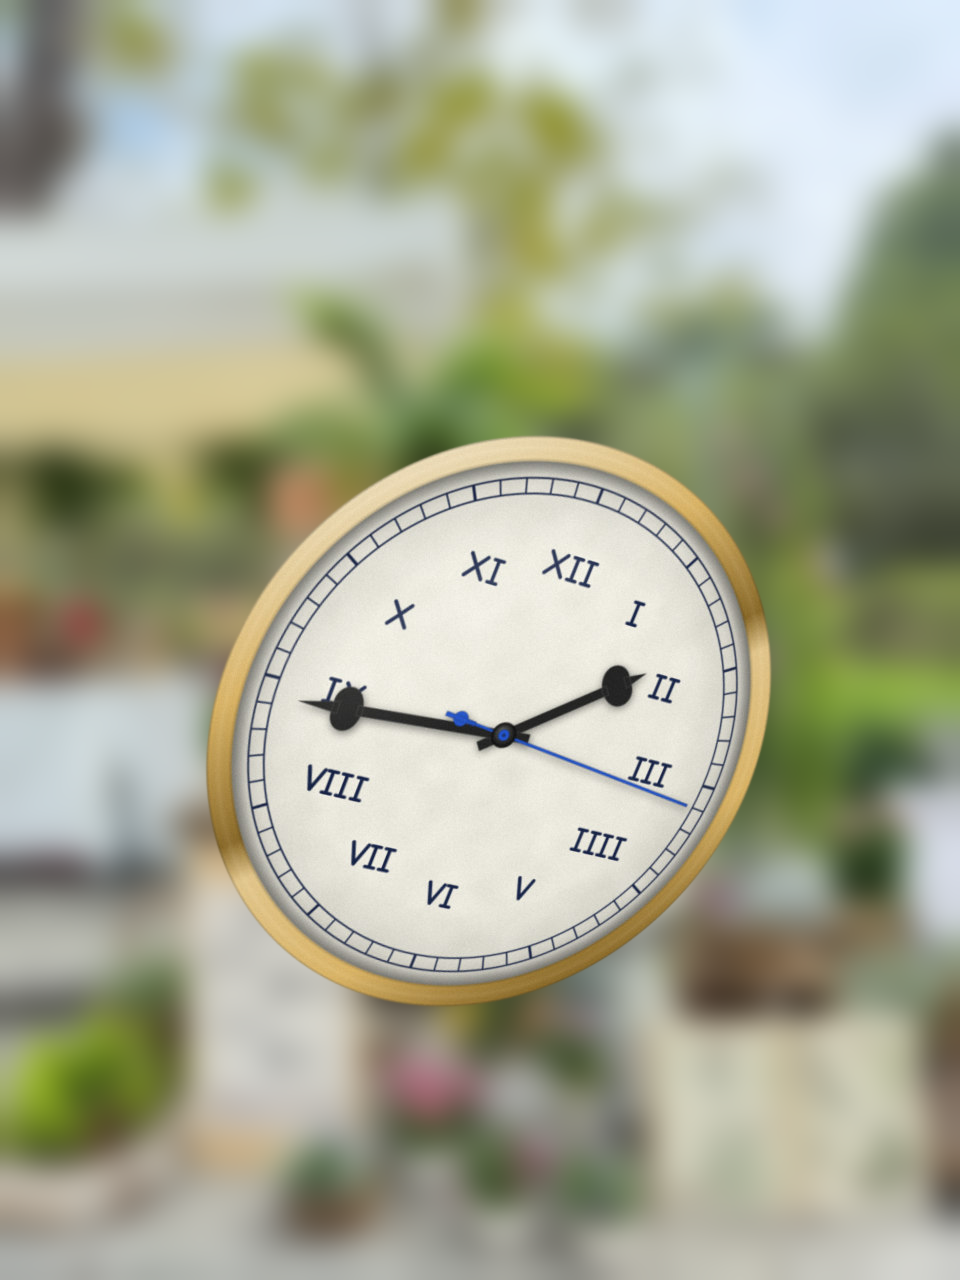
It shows h=1 m=44 s=16
